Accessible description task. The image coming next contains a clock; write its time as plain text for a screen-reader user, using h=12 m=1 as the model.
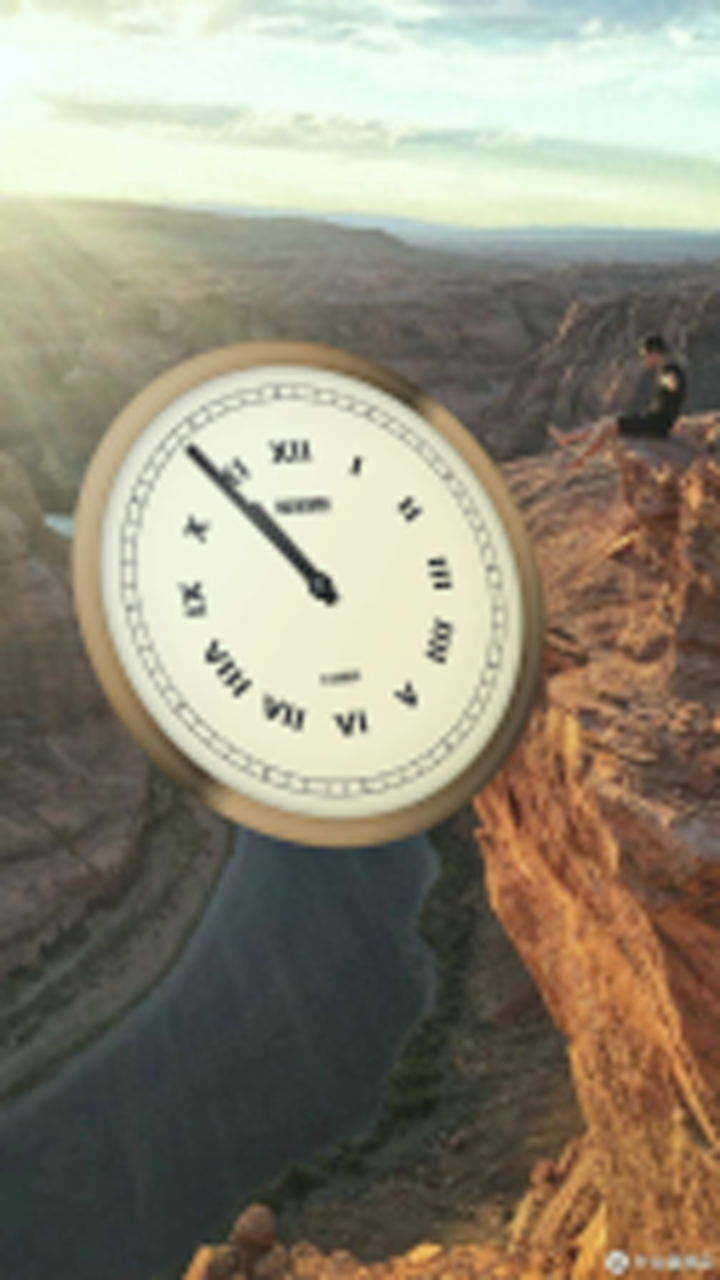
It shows h=10 m=54
